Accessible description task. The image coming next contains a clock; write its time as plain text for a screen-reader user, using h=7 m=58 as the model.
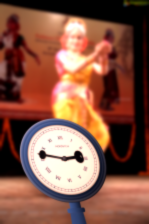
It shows h=2 m=47
